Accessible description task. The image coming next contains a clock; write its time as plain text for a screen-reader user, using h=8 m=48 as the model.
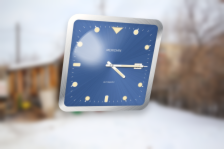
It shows h=4 m=15
